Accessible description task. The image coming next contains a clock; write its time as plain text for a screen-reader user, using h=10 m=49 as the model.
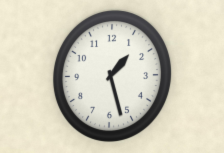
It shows h=1 m=27
